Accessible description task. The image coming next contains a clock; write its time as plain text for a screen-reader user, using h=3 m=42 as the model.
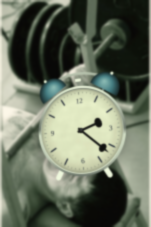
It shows h=2 m=22
